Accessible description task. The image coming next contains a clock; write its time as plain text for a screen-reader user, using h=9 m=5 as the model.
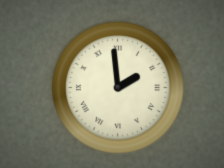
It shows h=1 m=59
